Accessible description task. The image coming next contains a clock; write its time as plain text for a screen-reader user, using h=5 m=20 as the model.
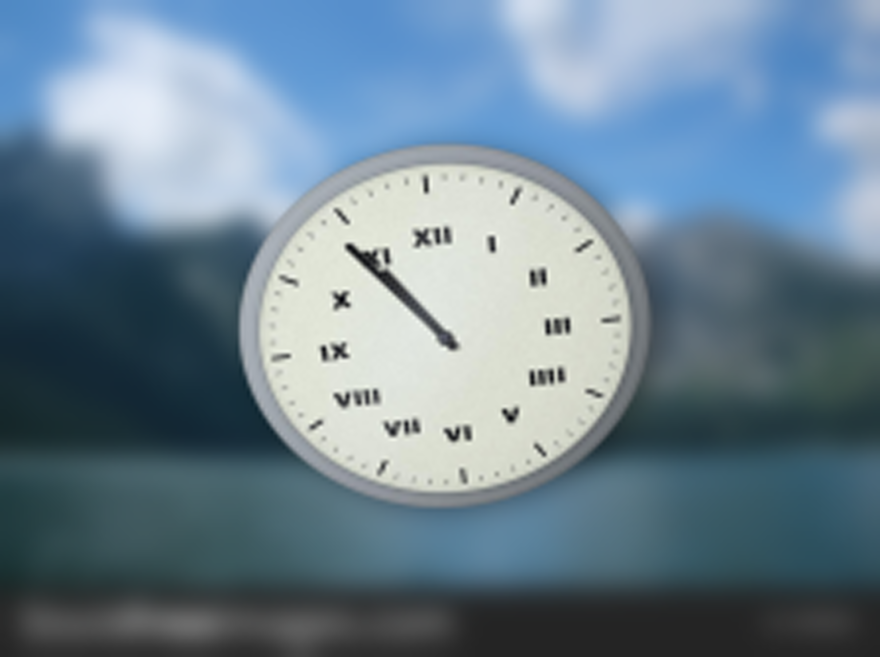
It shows h=10 m=54
